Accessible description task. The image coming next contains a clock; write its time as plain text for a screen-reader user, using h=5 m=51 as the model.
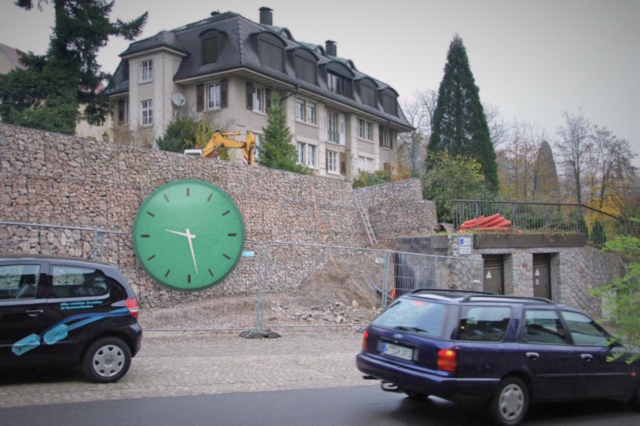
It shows h=9 m=28
